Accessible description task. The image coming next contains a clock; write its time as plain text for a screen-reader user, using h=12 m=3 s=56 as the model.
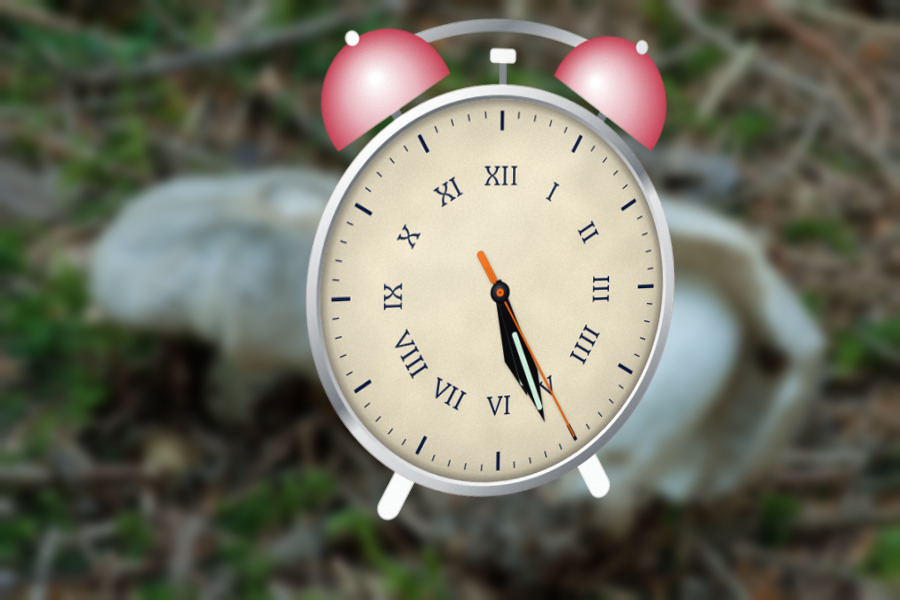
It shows h=5 m=26 s=25
